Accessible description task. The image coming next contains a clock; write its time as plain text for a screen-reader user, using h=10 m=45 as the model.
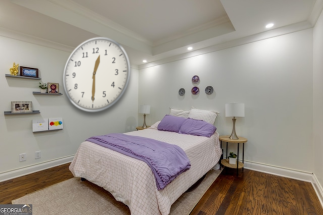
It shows h=12 m=30
